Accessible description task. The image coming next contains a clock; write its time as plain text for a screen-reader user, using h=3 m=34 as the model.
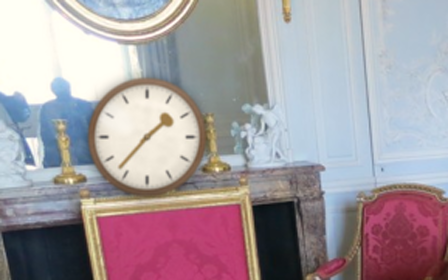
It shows h=1 m=37
